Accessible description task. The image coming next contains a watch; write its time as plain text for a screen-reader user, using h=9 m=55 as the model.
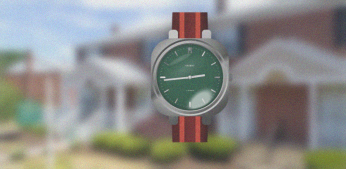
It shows h=2 m=44
